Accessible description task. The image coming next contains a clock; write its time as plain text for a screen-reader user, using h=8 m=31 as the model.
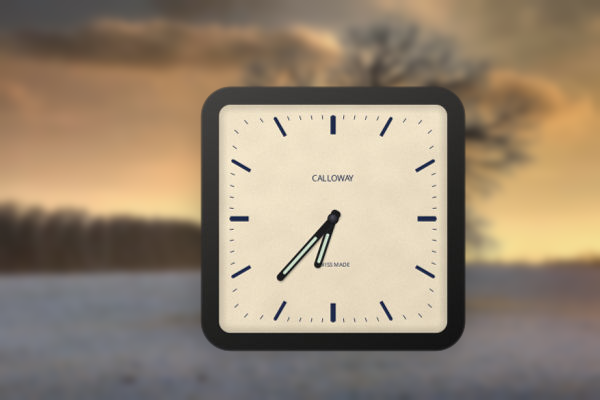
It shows h=6 m=37
